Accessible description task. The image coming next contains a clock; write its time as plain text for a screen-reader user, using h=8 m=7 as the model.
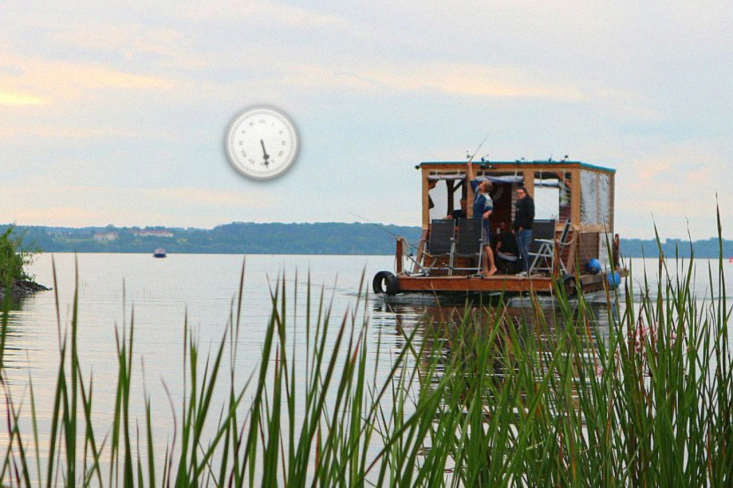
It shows h=5 m=28
